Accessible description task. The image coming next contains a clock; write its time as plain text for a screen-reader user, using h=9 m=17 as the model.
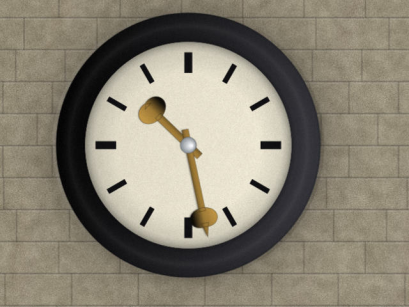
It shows h=10 m=28
